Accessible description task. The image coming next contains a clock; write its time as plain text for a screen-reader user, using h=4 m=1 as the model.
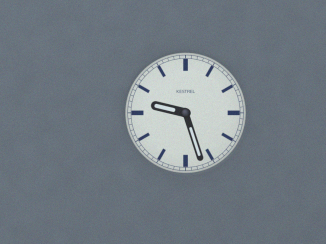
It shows h=9 m=27
